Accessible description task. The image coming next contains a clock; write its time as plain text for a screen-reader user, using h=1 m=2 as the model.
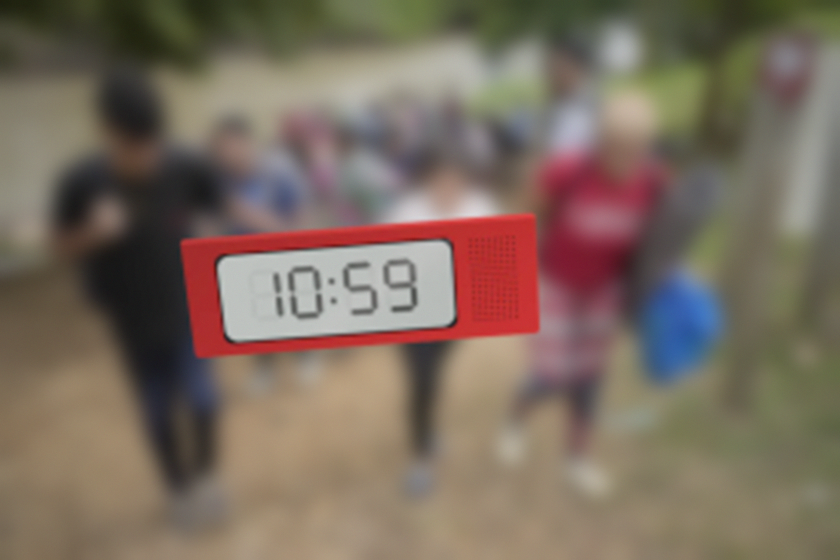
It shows h=10 m=59
